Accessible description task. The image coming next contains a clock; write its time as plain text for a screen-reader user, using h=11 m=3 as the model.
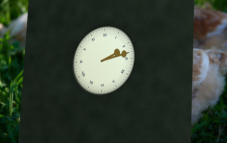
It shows h=2 m=13
